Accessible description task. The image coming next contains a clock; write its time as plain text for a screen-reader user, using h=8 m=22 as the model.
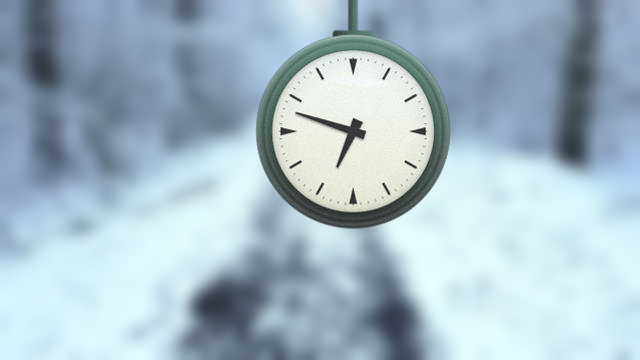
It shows h=6 m=48
